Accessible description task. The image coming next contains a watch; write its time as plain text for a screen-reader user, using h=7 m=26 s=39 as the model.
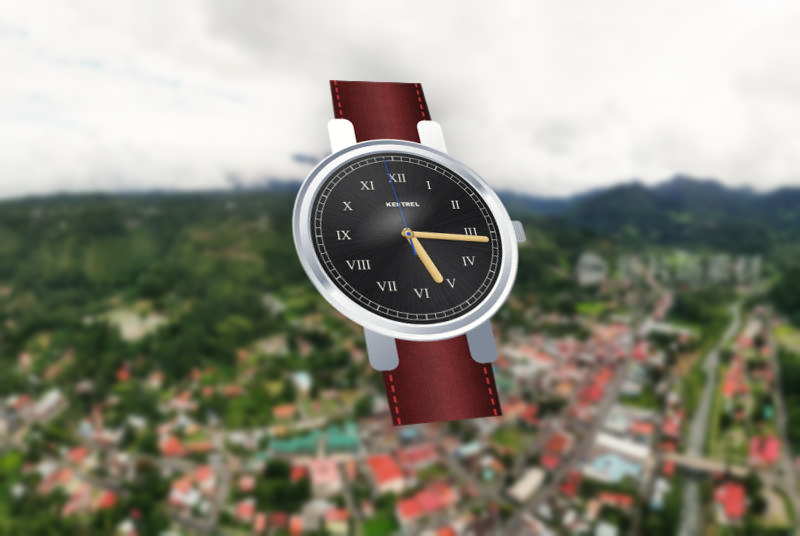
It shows h=5 m=15 s=59
